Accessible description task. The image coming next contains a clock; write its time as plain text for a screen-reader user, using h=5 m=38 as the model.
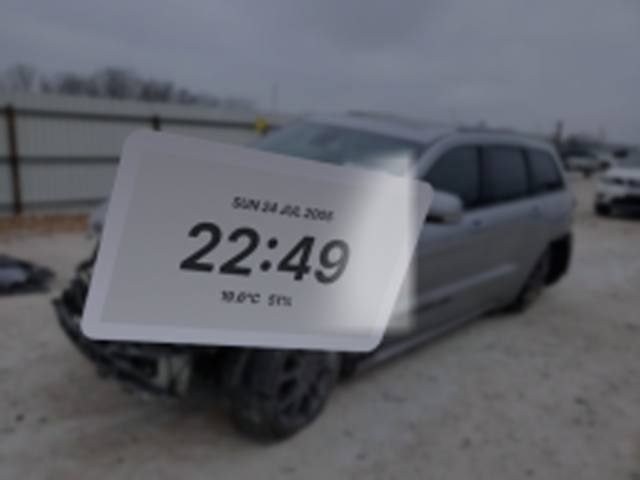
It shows h=22 m=49
